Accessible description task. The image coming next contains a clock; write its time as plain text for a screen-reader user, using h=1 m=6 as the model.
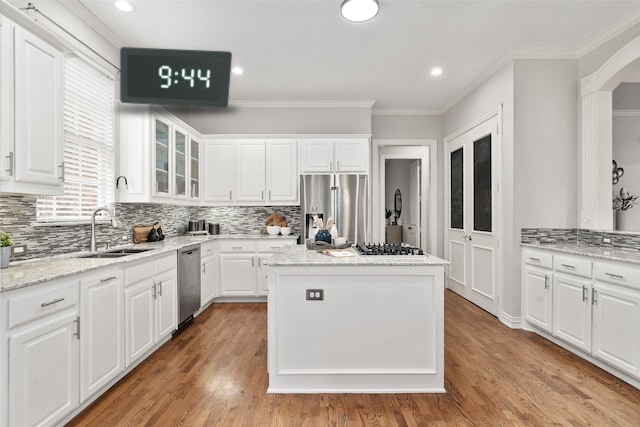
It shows h=9 m=44
